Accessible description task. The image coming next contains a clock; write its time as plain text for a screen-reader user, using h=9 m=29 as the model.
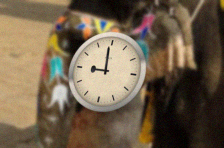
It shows h=8 m=59
